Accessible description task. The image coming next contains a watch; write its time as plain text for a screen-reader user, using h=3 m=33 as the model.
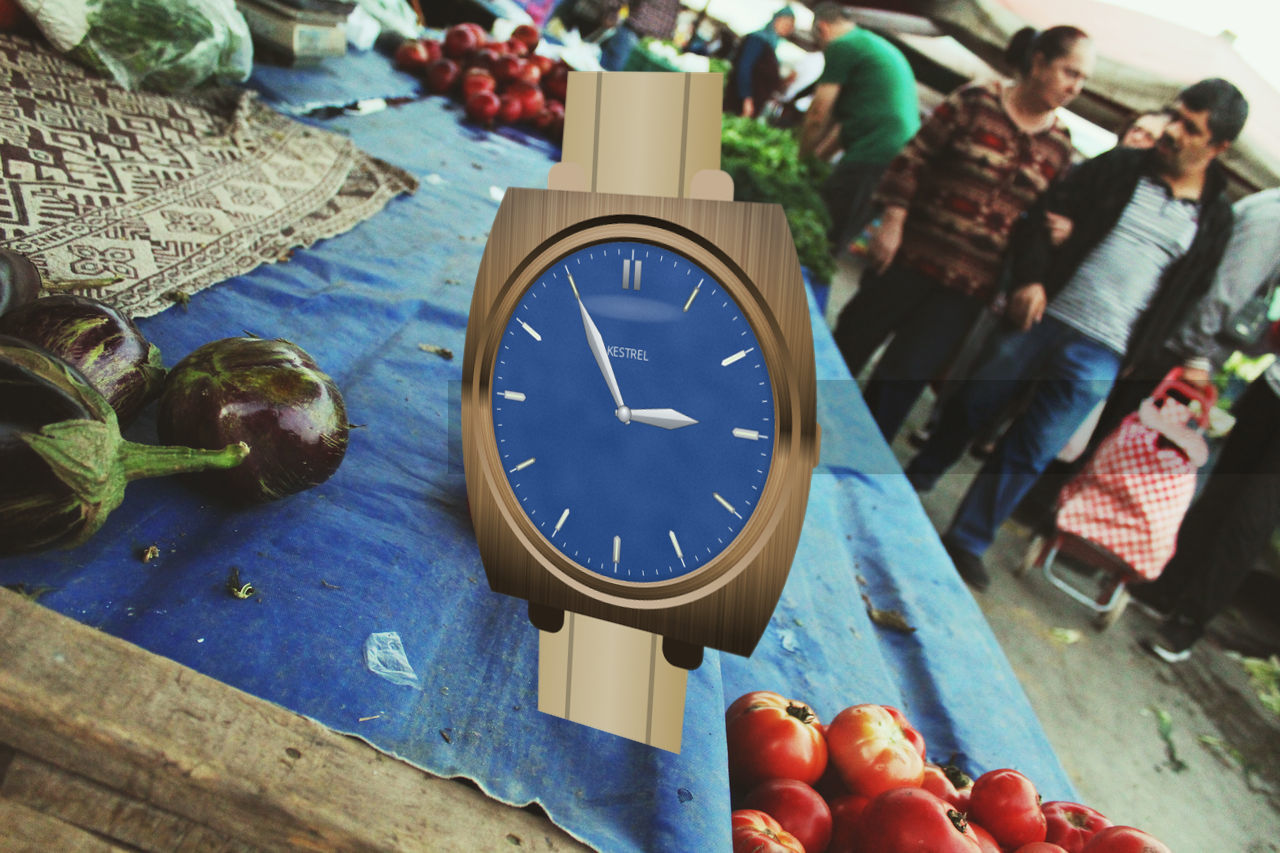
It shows h=2 m=55
